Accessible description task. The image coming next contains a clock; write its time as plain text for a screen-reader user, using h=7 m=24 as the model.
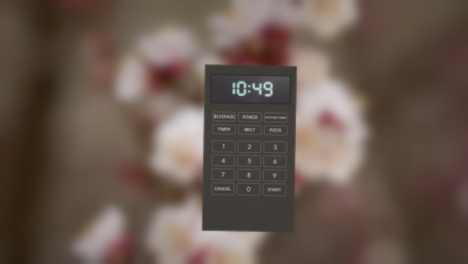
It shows h=10 m=49
